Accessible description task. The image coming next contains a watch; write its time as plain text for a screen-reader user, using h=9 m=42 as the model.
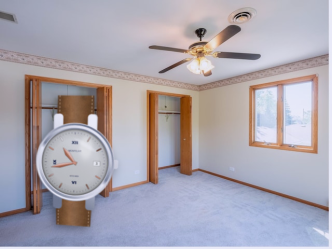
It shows h=10 m=43
